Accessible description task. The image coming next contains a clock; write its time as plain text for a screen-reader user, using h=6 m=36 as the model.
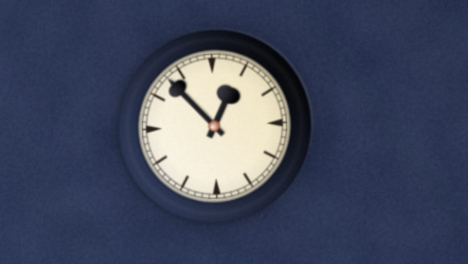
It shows h=12 m=53
